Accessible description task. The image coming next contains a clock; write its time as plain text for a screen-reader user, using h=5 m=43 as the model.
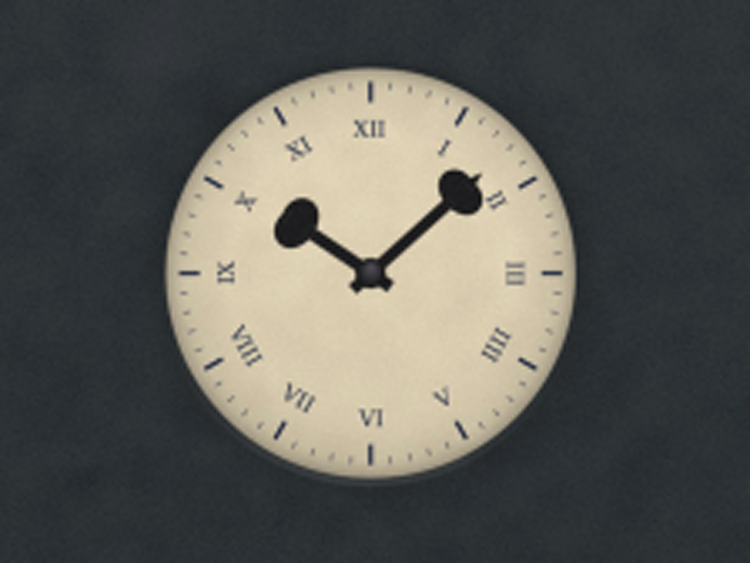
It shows h=10 m=8
